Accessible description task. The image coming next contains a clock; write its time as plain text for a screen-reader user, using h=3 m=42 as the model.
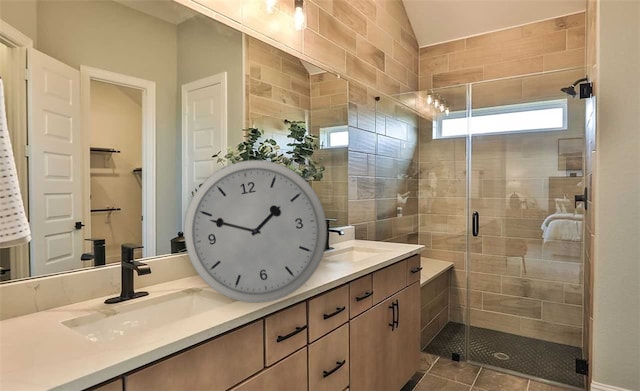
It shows h=1 m=49
